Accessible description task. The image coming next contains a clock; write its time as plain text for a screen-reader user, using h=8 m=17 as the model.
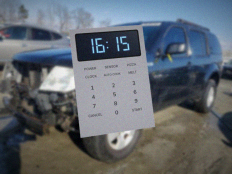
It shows h=16 m=15
